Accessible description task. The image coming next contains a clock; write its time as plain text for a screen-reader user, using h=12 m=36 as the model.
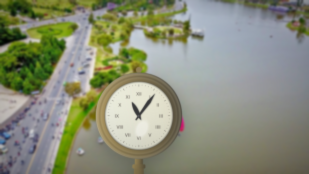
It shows h=11 m=6
